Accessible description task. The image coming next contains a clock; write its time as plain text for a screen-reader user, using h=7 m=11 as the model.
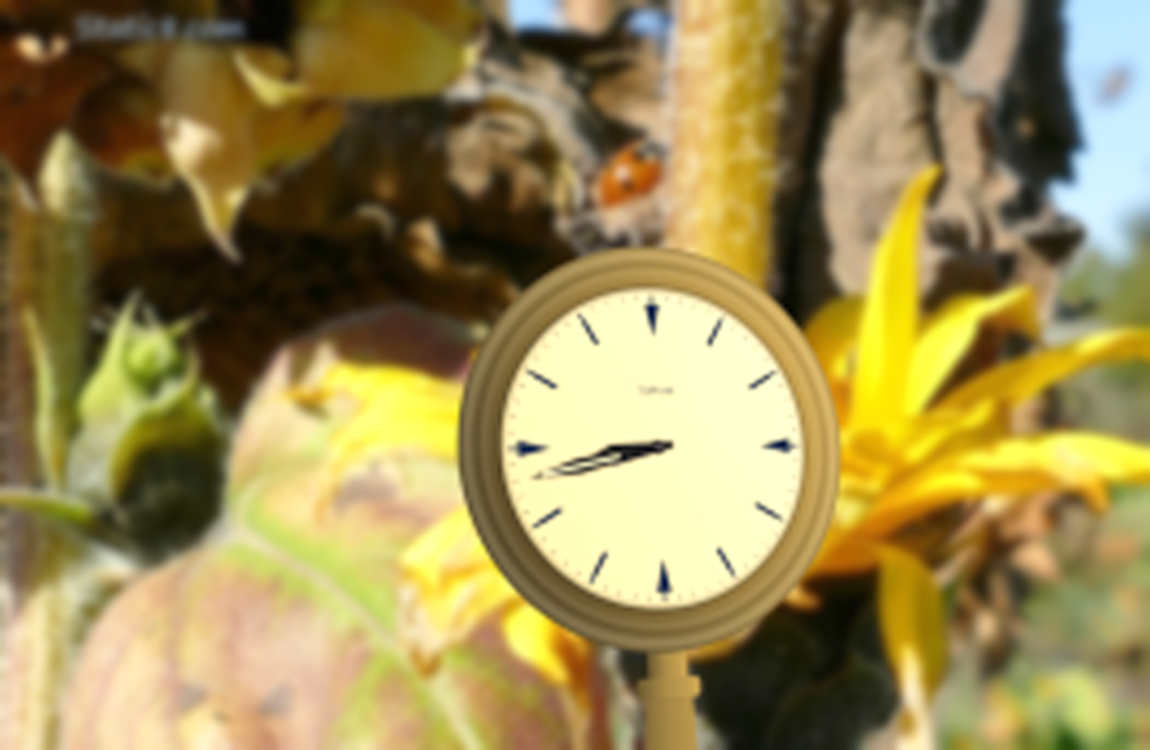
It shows h=8 m=43
